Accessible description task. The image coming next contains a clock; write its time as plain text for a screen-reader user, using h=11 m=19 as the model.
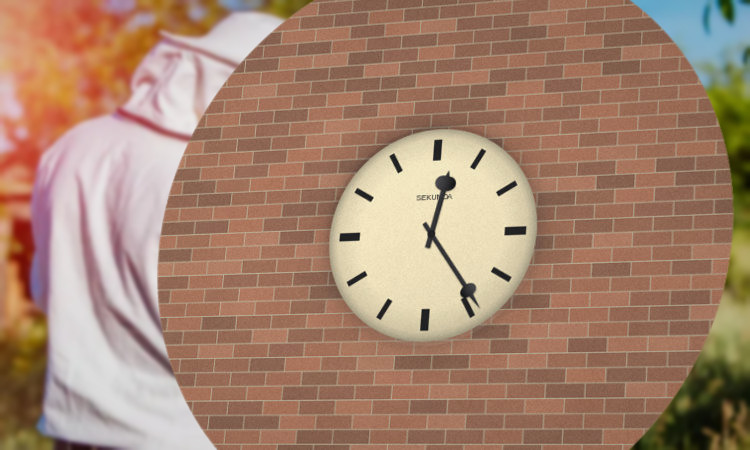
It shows h=12 m=24
